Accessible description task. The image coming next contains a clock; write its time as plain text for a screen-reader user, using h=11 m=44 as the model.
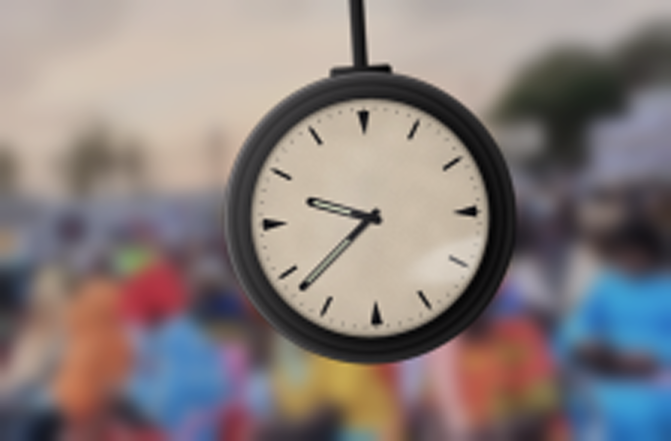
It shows h=9 m=38
